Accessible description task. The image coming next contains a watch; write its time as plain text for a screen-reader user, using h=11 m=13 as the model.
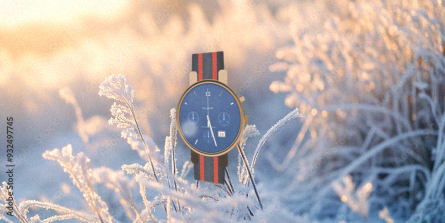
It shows h=5 m=27
